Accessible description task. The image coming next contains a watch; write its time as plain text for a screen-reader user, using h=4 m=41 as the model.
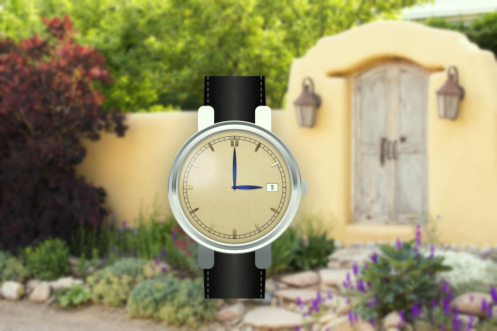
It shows h=3 m=0
